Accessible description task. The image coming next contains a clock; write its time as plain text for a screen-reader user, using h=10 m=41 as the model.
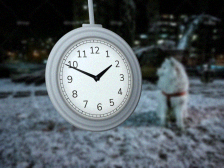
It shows h=1 m=49
